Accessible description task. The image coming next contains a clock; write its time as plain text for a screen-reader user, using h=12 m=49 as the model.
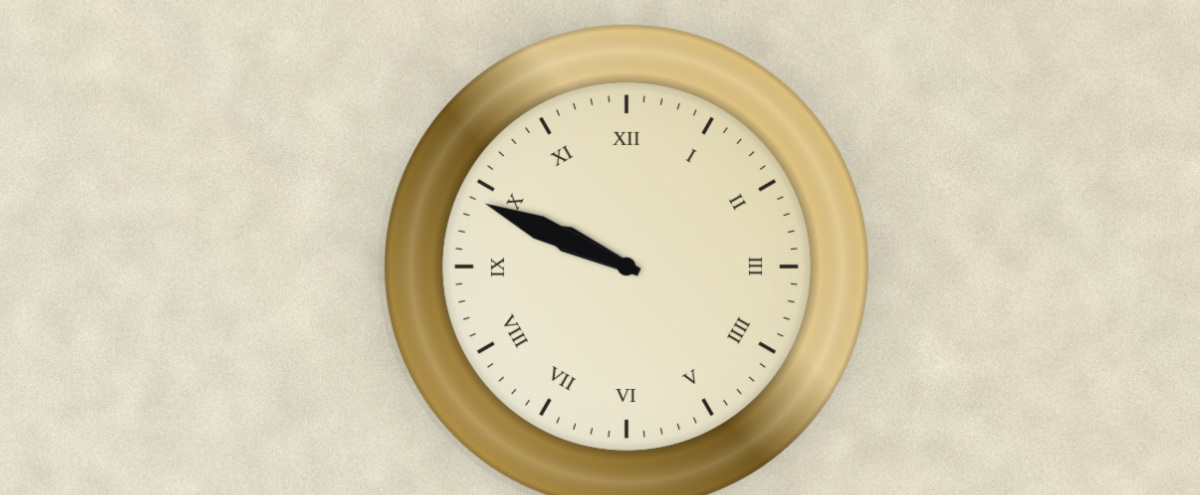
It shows h=9 m=49
